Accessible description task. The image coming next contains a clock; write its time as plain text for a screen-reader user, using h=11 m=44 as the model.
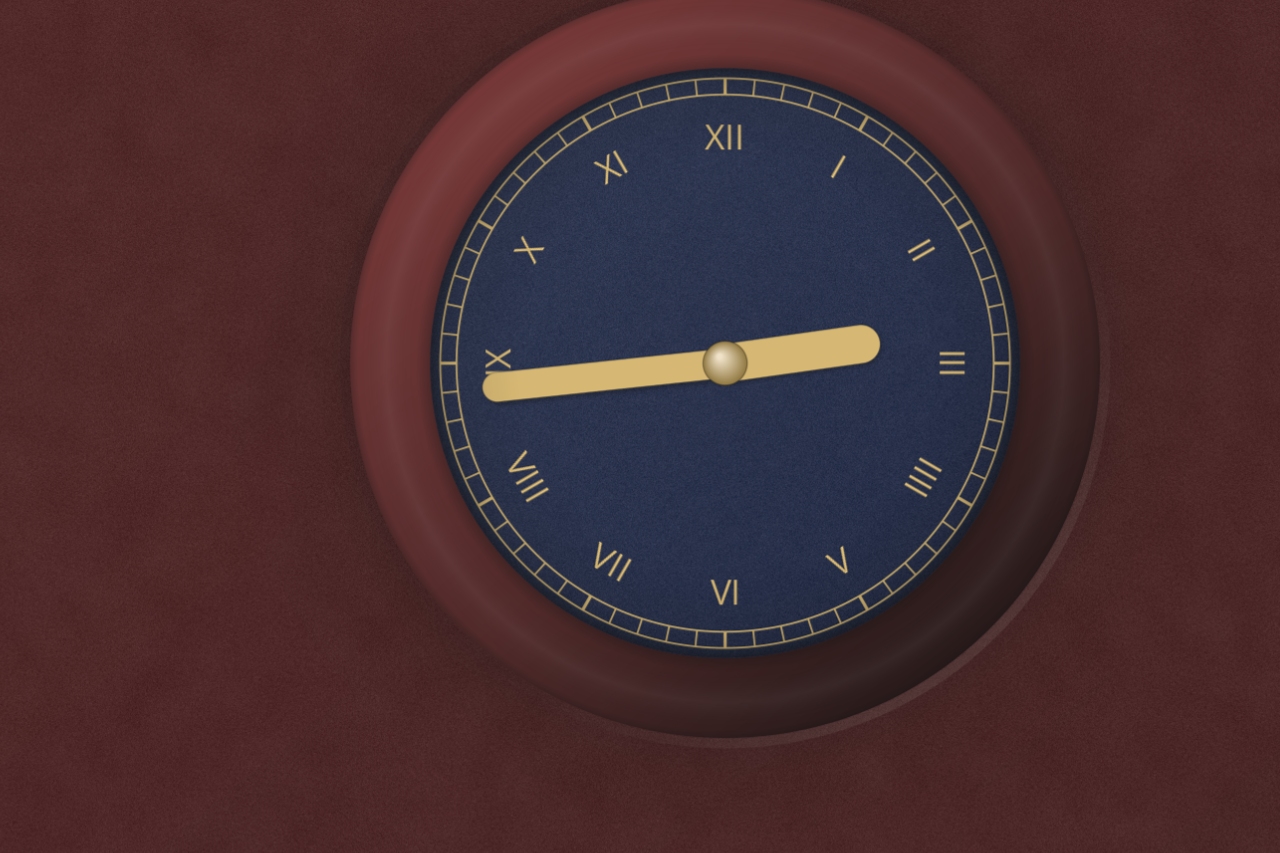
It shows h=2 m=44
